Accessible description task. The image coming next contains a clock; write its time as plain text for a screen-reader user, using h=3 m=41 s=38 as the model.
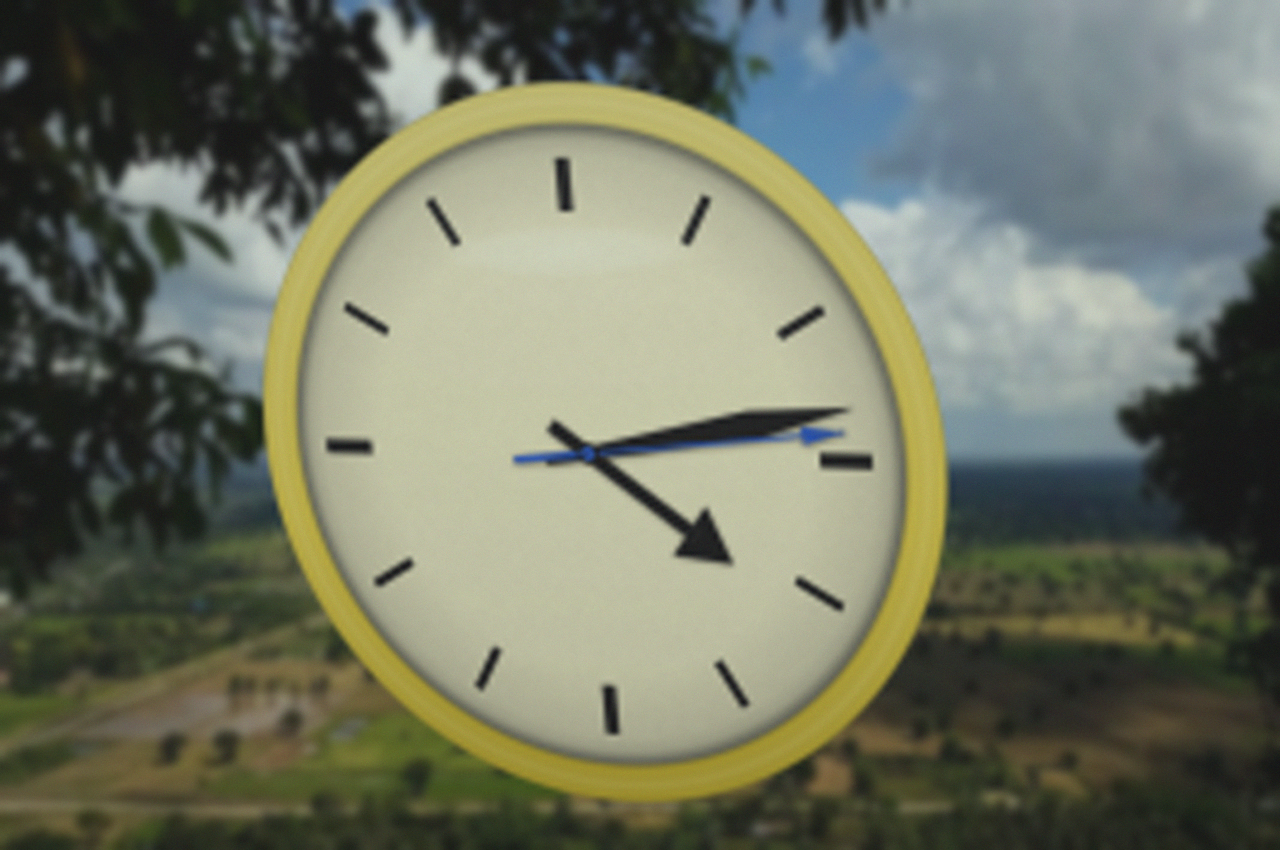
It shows h=4 m=13 s=14
